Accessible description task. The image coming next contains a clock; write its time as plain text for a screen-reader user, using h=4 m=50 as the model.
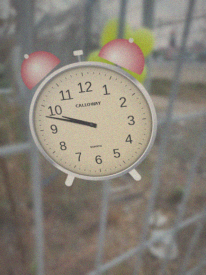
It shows h=9 m=48
